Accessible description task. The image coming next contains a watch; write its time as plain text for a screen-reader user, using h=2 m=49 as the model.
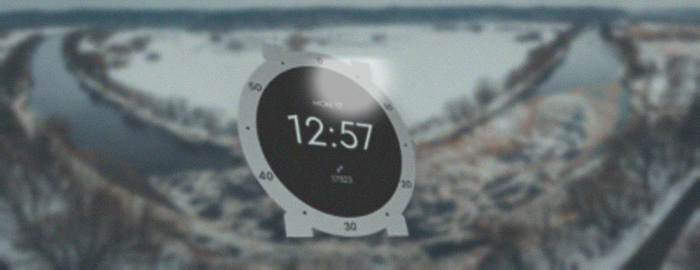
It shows h=12 m=57
